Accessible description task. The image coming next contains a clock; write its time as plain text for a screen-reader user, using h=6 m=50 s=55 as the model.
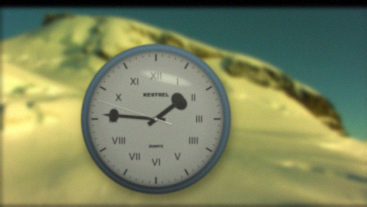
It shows h=1 m=45 s=48
